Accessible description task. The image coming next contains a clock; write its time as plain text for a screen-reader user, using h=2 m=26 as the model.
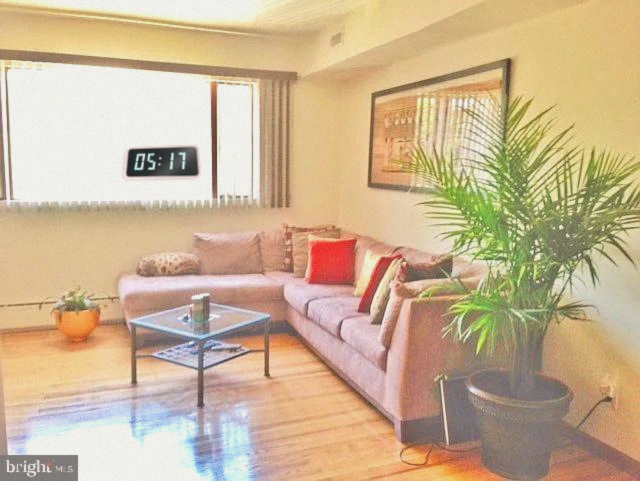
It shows h=5 m=17
